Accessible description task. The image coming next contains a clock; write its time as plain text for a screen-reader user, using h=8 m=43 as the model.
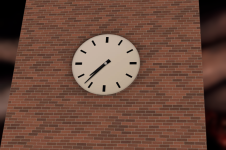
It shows h=7 m=37
